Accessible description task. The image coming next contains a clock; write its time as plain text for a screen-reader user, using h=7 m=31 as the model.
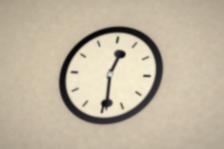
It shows h=12 m=29
